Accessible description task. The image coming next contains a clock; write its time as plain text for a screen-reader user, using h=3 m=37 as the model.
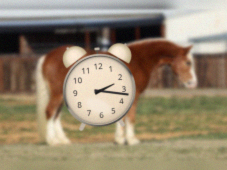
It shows h=2 m=17
